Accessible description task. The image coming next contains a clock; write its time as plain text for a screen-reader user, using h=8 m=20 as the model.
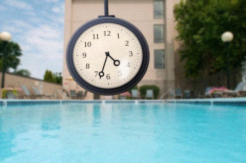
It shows h=4 m=33
